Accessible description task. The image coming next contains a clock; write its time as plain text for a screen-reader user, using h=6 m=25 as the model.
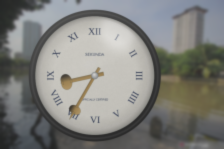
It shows h=8 m=35
